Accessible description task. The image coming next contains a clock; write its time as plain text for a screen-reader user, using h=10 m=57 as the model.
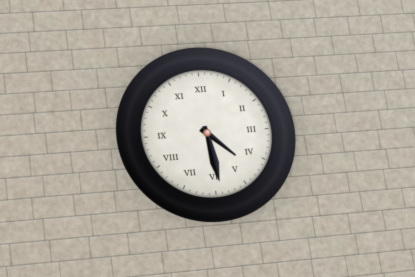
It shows h=4 m=29
